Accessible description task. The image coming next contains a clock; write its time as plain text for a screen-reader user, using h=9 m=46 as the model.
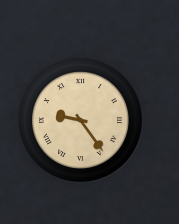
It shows h=9 m=24
